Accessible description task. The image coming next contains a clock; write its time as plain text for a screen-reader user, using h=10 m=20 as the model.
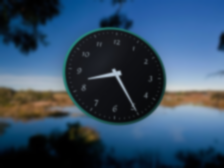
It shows h=8 m=25
